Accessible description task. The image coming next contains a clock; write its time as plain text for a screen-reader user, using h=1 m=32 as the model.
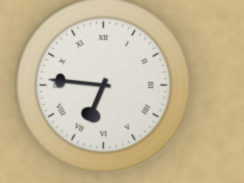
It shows h=6 m=46
